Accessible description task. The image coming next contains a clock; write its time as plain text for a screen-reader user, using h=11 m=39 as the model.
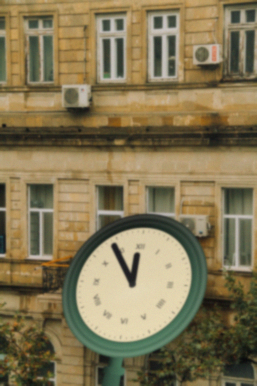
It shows h=11 m=54
